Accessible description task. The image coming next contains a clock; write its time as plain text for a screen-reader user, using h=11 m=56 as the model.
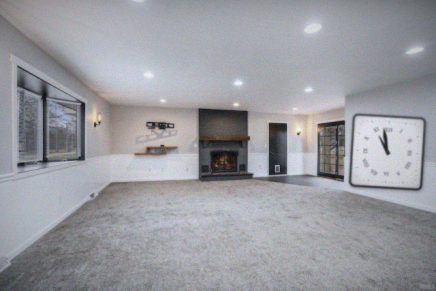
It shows h=10 m=58
